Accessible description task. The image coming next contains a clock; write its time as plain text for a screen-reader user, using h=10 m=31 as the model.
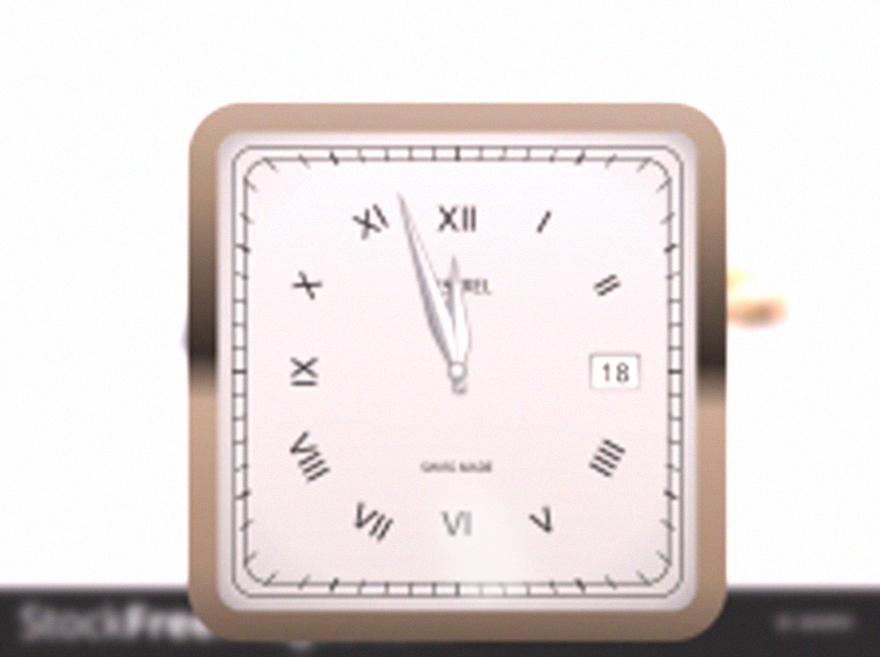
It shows h=11 m=57
